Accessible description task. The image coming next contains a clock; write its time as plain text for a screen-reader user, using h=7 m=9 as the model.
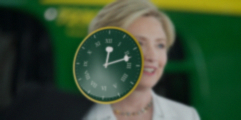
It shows h=12 m=12
